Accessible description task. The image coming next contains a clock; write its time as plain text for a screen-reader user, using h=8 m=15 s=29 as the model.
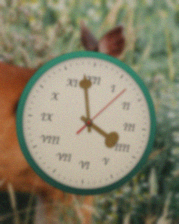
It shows h=3 m=58 s=7
